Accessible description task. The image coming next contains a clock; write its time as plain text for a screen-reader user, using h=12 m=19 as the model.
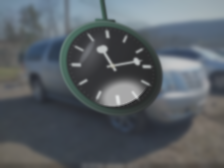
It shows h=11 m=13
